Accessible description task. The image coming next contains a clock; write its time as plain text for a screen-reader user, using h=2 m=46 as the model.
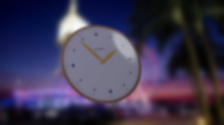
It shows h=1 m=54
